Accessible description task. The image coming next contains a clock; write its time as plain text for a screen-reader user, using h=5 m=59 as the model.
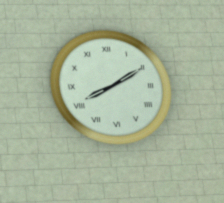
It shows h=8 m=10
